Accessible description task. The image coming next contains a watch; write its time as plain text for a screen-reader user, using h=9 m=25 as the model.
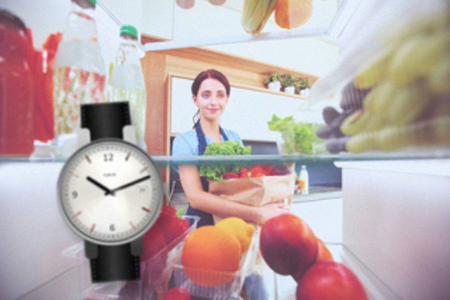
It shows h=10 m=12
